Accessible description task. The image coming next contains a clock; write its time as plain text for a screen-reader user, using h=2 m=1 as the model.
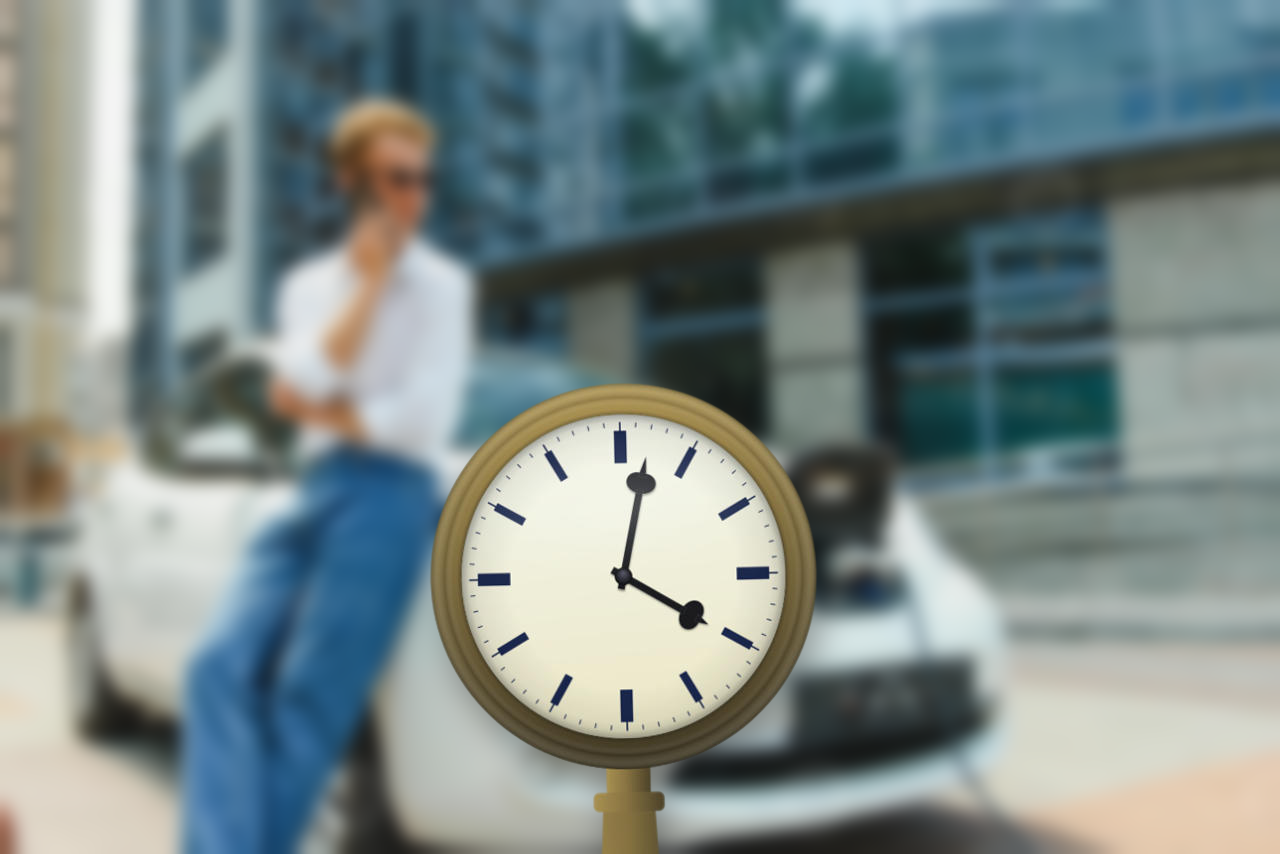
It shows h=4 m=2
